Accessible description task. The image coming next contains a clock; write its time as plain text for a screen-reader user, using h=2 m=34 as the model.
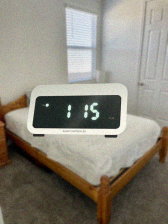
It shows h=1 m=15
